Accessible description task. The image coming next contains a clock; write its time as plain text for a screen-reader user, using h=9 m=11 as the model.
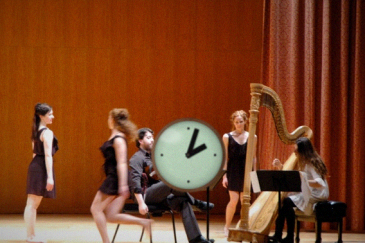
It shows h=2 m=3
